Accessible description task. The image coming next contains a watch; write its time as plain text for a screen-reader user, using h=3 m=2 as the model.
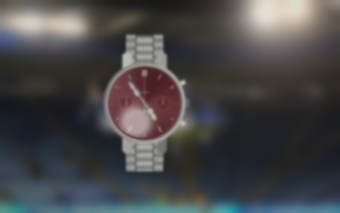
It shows h=4 m=54
